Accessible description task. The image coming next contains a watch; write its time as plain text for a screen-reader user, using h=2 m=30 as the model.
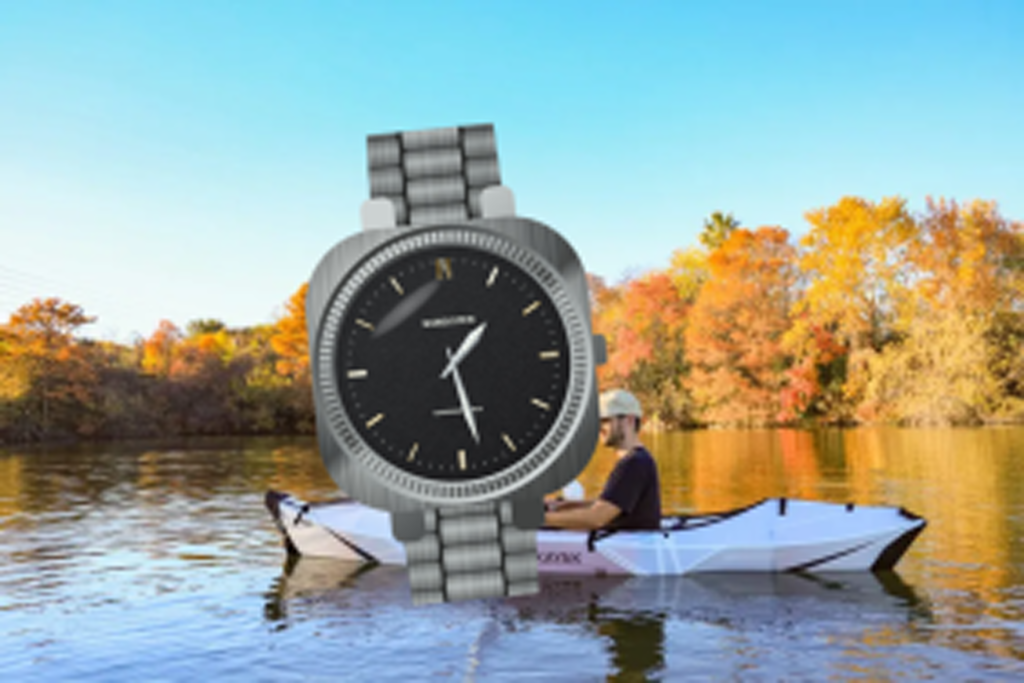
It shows h=1 m=28
